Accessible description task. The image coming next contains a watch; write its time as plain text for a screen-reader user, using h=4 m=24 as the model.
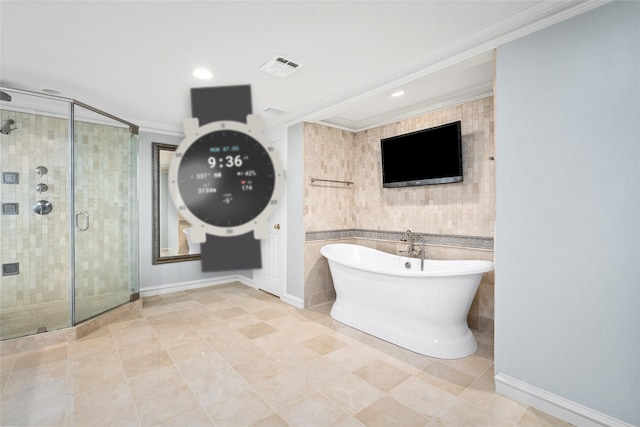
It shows h=9 m=36
